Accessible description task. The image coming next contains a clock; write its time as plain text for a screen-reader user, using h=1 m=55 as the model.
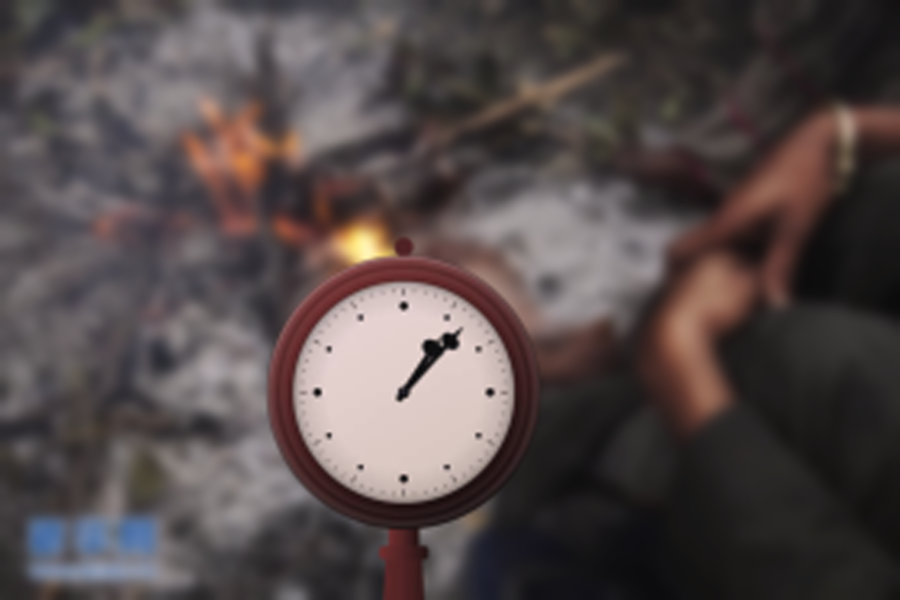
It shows h=1 m=7
